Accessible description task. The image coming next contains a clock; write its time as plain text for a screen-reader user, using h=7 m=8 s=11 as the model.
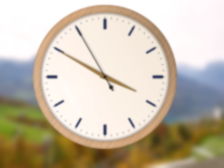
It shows h=3 m=49 s=55
